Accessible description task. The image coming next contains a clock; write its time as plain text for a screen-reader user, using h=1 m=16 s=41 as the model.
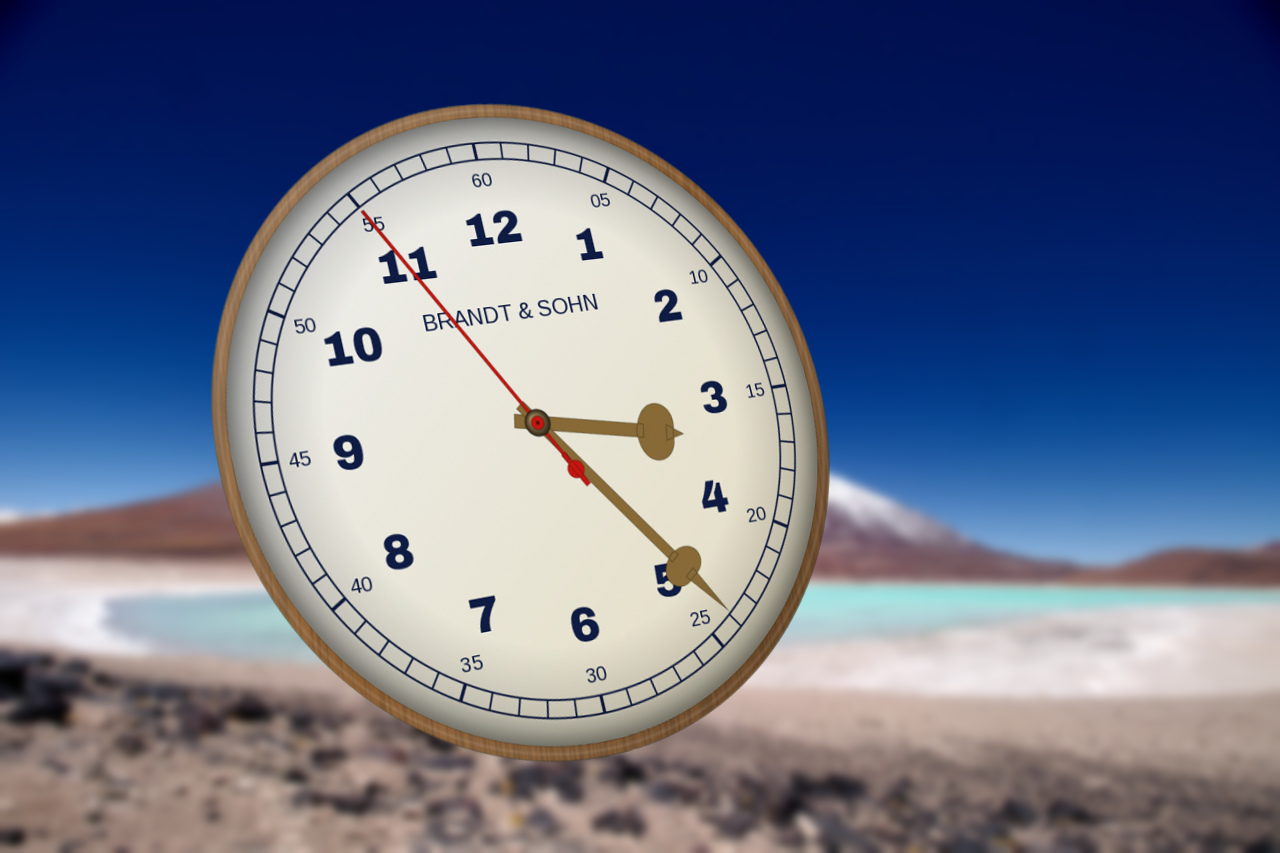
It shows h=3 m=23 s=55
